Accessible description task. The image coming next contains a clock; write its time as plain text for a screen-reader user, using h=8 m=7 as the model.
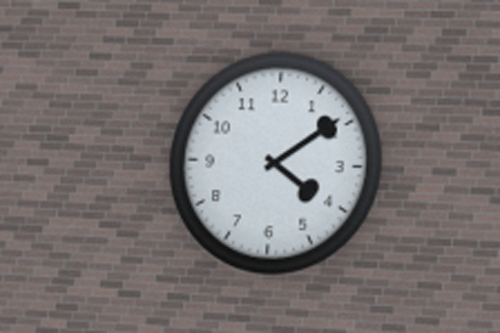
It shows h=4 m=9
